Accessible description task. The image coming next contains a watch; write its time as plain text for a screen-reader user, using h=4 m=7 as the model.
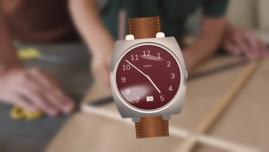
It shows h=4 m=52
